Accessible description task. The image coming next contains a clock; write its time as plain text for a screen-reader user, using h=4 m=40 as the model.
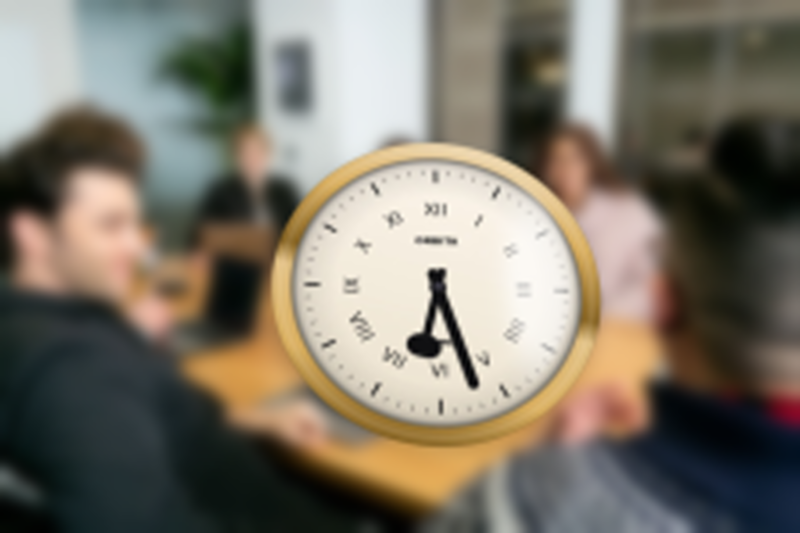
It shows h=6 m=27
